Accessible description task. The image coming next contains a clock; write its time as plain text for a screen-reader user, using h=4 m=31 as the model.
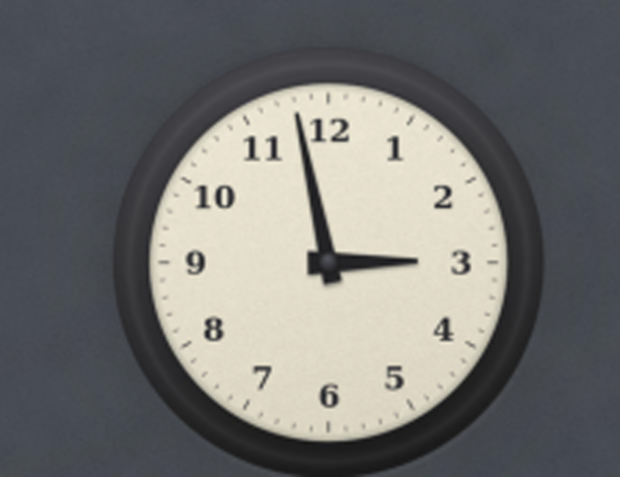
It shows h=2 m=58
